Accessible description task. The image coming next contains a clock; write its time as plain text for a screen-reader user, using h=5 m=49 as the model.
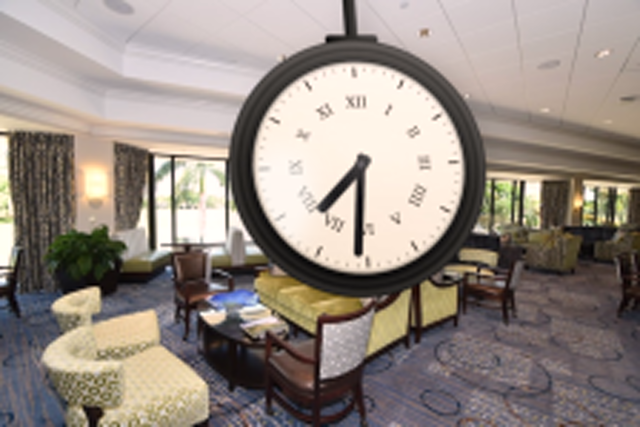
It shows h=7 m=31
